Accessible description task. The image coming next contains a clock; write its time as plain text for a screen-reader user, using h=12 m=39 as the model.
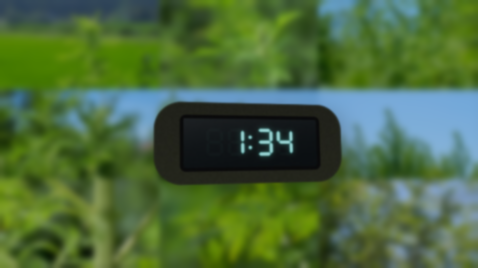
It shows h=1 m=34
